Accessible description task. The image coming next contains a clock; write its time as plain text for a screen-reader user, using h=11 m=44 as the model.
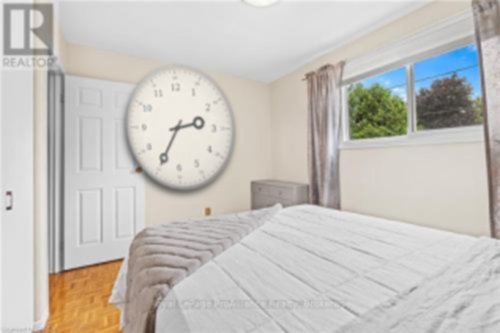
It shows h=2 m=35
